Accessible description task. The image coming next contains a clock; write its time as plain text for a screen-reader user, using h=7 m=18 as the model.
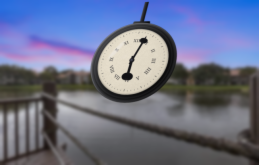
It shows h=6 m=3
